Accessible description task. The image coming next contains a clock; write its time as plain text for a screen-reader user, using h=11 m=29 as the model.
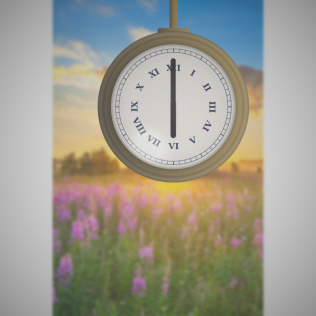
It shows h=6 m=0
